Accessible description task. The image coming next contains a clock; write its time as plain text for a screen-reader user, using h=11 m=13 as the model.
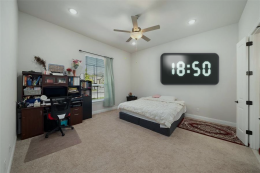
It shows h=18 m=50
